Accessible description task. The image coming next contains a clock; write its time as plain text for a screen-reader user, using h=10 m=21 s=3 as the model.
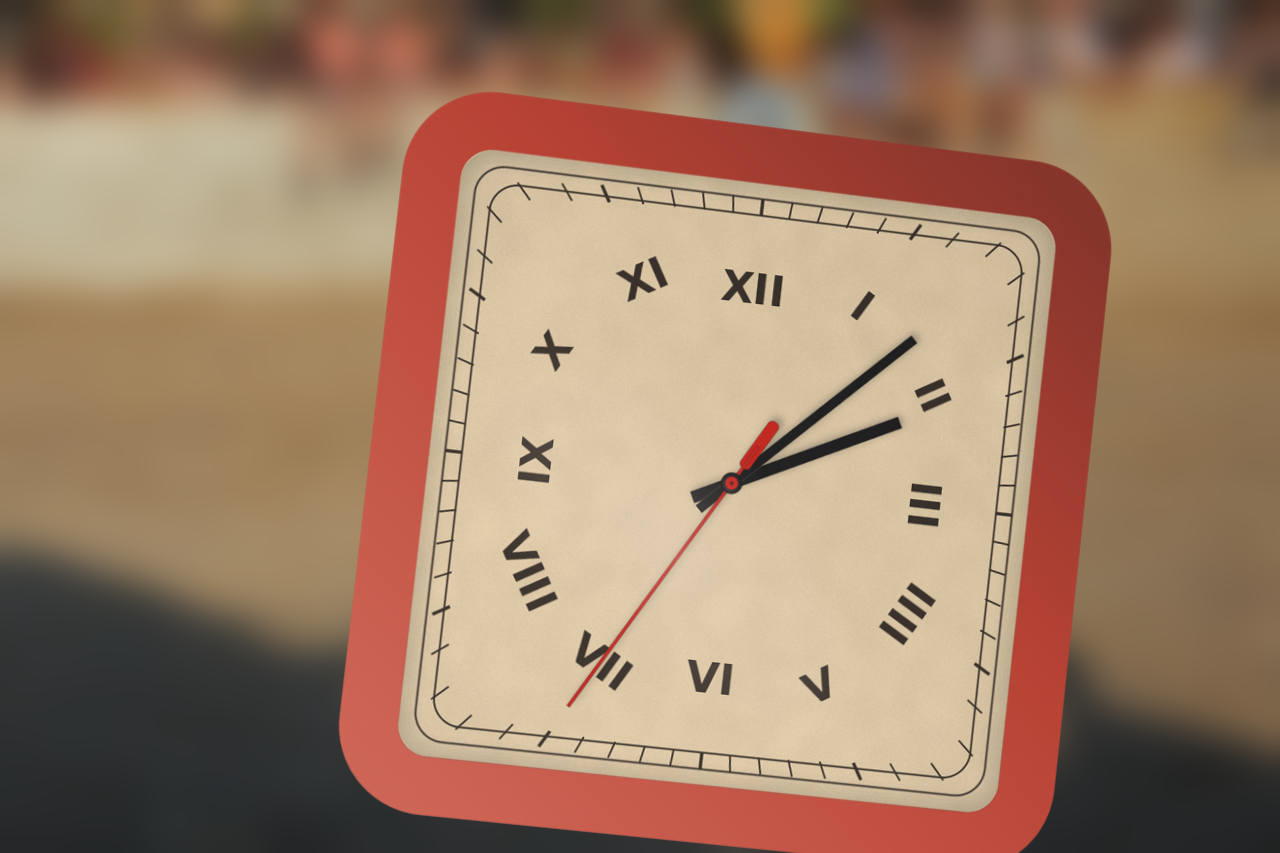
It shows h=2 m=7 s=35
